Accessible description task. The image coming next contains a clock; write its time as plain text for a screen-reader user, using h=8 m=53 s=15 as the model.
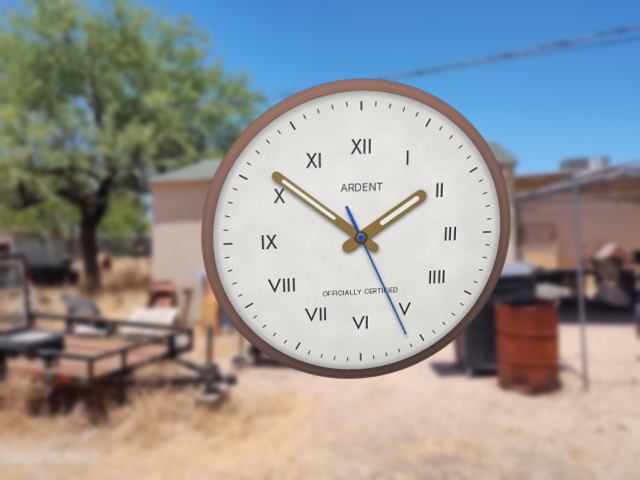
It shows h=1 m=51 s=26
